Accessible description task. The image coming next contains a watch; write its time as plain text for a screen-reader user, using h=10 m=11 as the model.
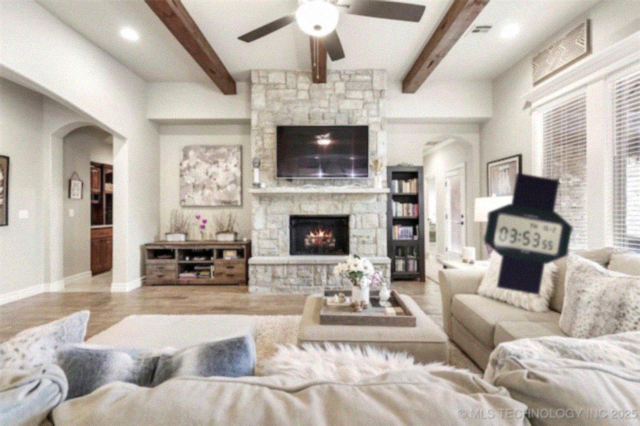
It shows h=3 m=53
